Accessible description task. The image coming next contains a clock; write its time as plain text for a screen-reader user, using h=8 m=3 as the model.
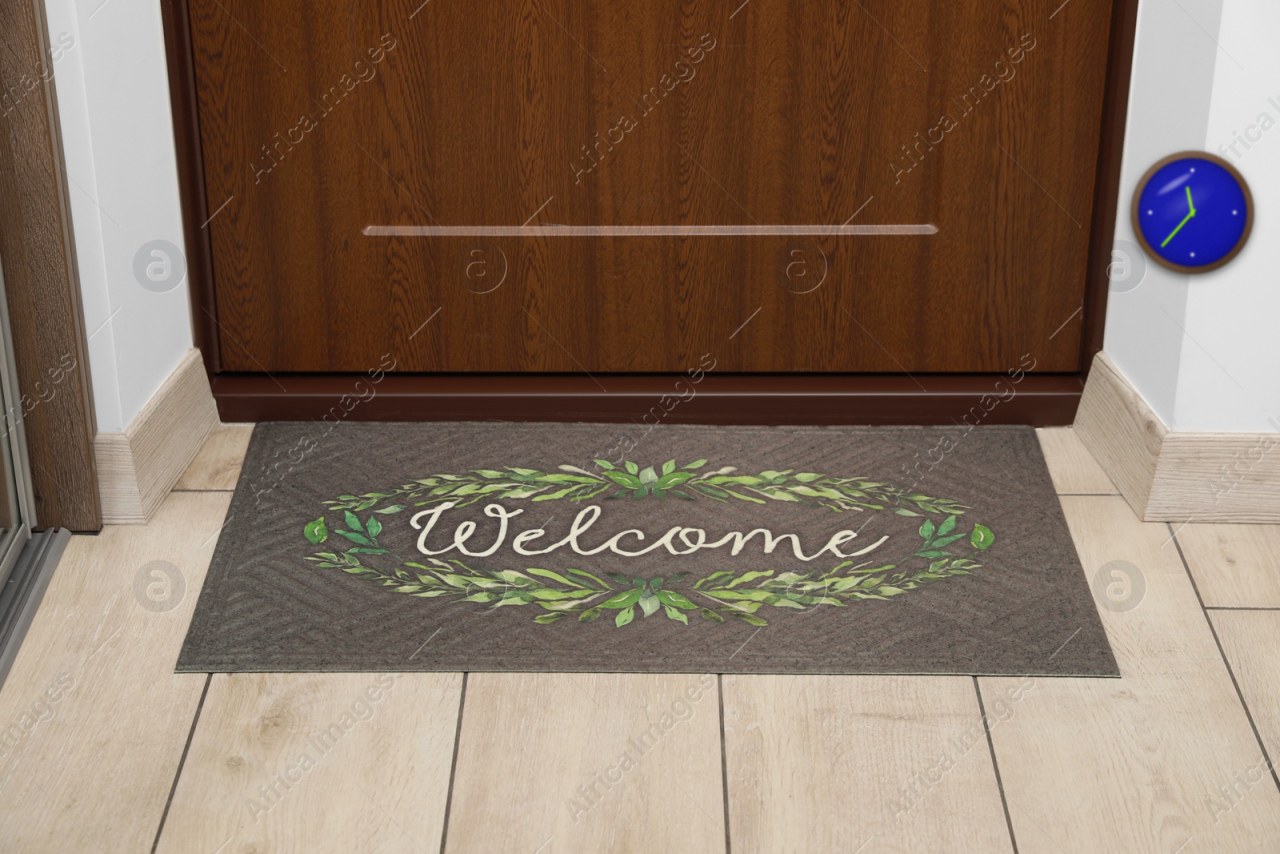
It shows h=11 m=37
